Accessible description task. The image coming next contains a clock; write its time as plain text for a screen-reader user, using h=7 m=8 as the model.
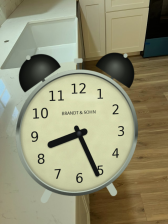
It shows h=8 m=26
